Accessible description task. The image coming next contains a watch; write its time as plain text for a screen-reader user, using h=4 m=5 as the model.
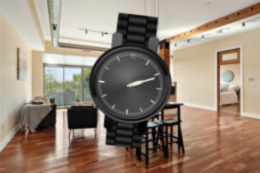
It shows h=2 m=11
